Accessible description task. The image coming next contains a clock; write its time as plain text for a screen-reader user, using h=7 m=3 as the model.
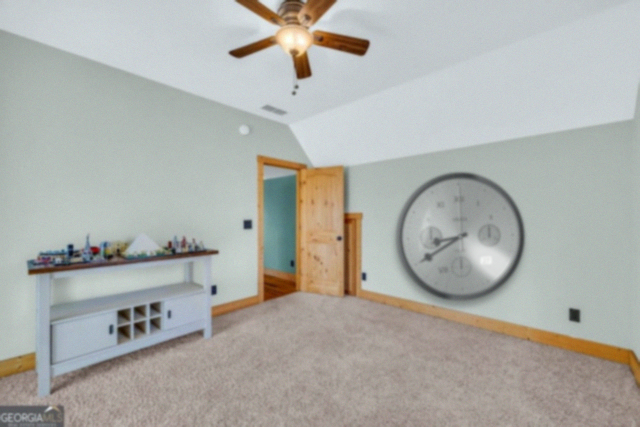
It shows h=8 m=40
